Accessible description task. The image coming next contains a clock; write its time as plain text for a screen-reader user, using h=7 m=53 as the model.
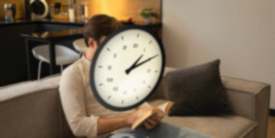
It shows h=1 m=10
